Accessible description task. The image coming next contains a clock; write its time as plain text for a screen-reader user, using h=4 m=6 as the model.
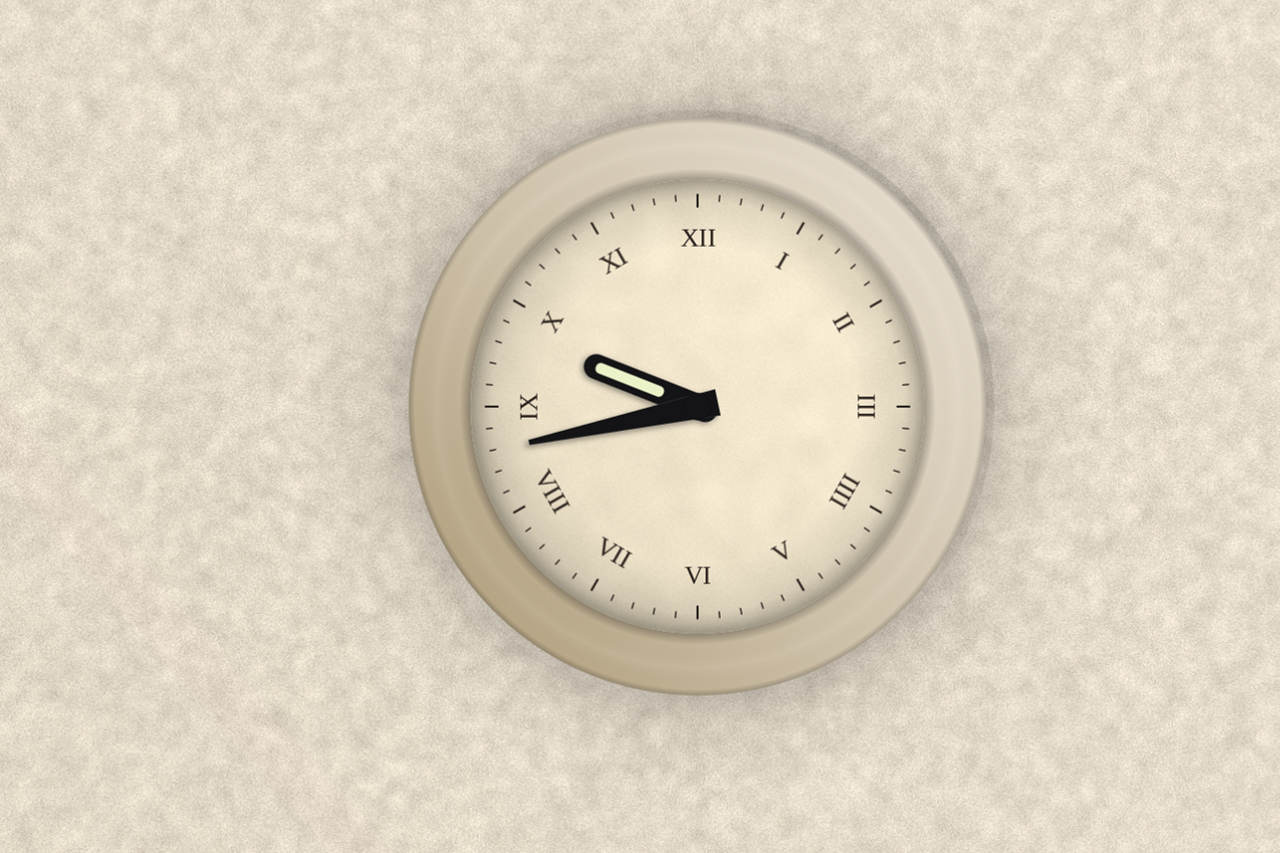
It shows h=9 m=43
